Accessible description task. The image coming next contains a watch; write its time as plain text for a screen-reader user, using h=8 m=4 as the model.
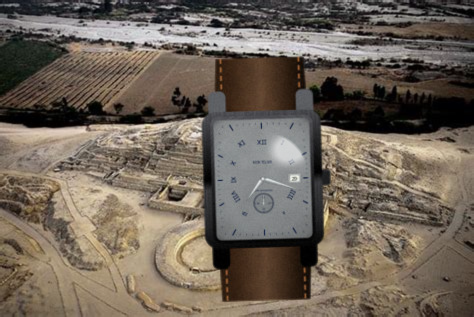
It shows h=7 m=18
